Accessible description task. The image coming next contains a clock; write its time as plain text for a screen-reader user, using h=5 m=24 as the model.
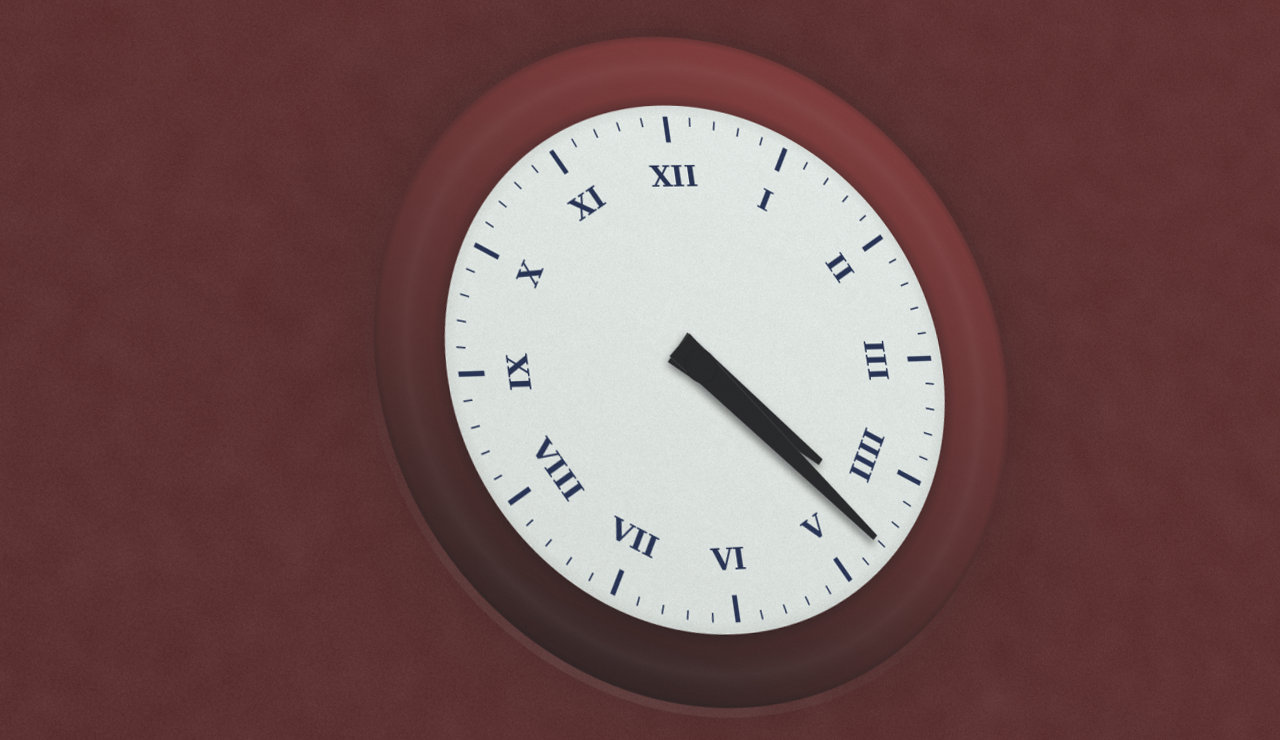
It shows h=4 m=23
